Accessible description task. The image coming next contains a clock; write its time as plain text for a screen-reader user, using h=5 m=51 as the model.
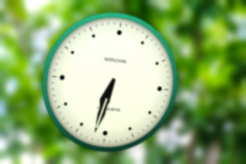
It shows h=6 m=32
